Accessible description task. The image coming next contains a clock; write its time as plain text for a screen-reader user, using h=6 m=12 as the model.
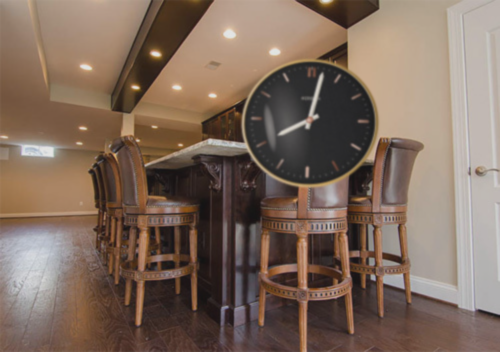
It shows h=8 m=2
